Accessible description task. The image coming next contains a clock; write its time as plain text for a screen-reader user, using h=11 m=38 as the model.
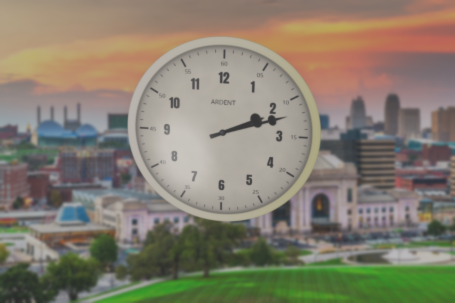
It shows h=2 m=12
